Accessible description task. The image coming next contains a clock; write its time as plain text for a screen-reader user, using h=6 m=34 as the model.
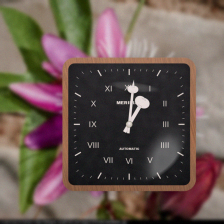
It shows h=1 m=1
